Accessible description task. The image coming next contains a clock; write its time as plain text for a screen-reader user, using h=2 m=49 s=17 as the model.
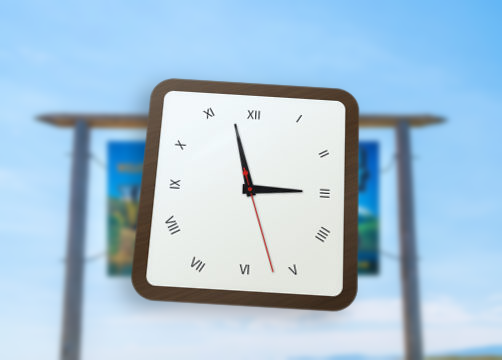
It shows h=2 m=57 s=27
